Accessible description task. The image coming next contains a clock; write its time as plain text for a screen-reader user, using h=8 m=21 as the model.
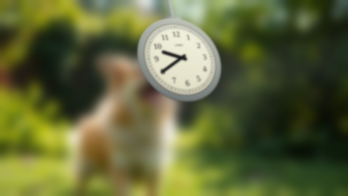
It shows h=9 m=40
